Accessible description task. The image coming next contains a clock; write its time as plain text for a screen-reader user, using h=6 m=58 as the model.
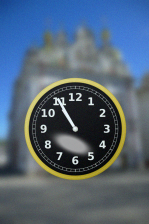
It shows h=10 m=55
